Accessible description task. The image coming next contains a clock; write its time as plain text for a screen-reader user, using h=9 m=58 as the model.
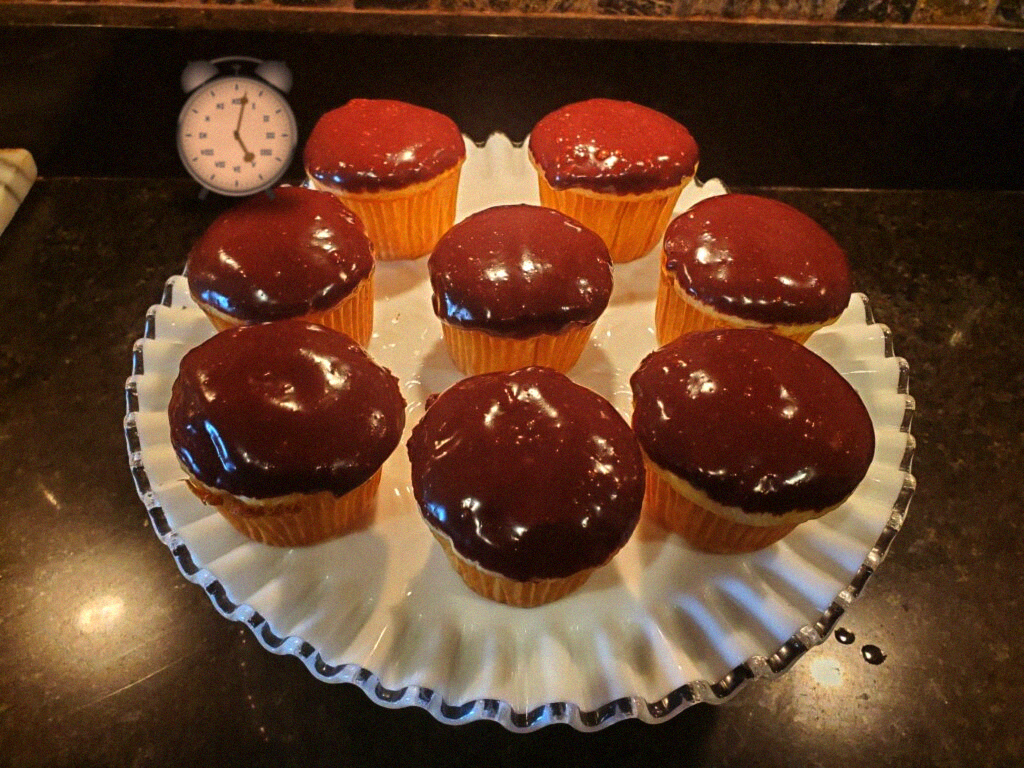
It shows h=5 m=2
